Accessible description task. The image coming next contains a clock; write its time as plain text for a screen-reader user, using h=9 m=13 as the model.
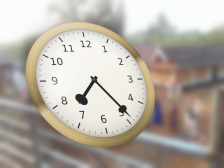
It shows h=7 m=24
